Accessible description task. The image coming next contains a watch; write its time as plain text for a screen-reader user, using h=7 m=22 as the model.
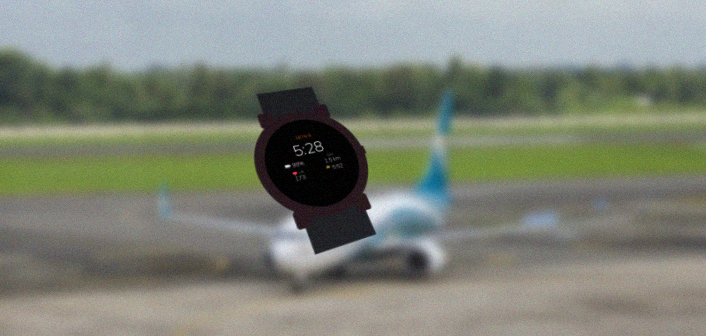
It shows h=5 m=28
